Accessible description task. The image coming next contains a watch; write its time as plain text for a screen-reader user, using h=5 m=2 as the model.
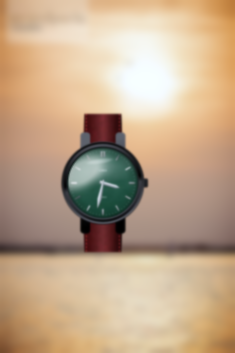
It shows h=3 m=32
